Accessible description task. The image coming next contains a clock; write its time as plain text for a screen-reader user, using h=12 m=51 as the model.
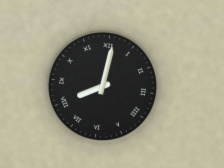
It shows h=8 m=1
